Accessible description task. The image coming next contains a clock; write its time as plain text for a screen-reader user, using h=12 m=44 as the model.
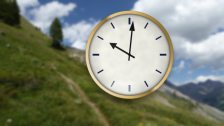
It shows h=10 m=1
